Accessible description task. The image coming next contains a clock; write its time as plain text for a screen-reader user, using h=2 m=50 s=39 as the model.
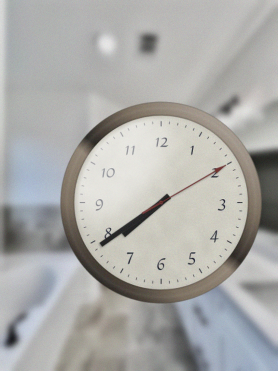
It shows h=7 m=39 s=10
